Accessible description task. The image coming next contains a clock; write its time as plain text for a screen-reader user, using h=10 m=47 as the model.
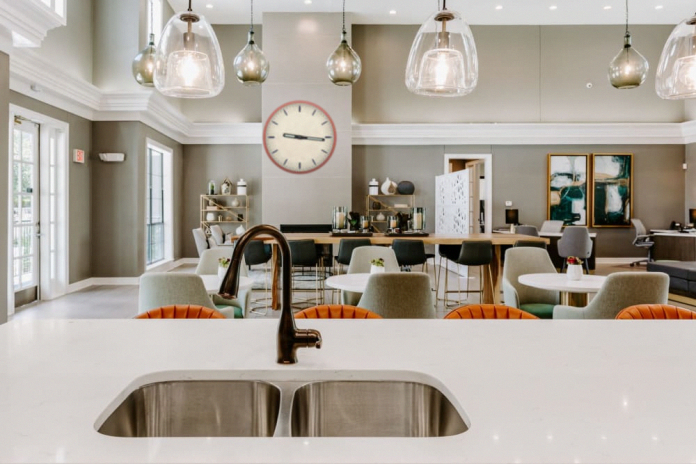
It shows h=9 m=16
